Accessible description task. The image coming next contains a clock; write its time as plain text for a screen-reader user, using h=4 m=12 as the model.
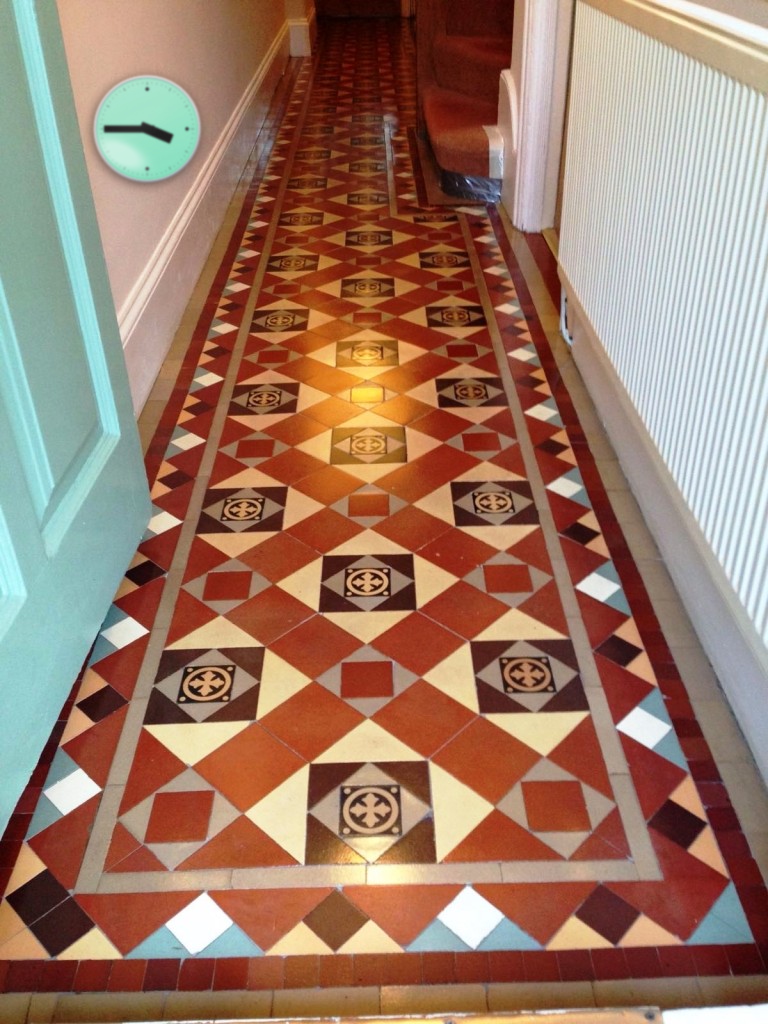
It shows h=3 m=45
